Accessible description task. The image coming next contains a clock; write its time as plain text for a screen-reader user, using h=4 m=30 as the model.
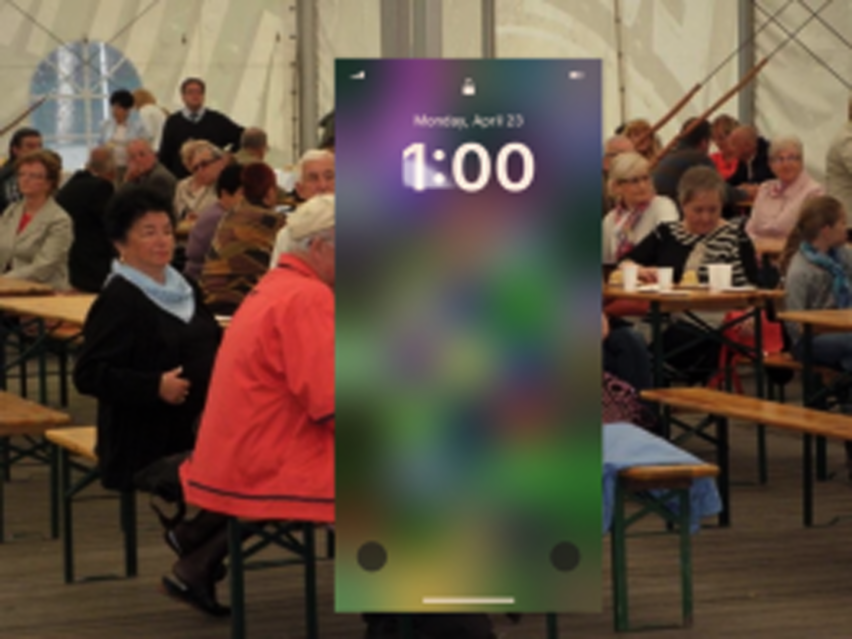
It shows h=1 m=0
